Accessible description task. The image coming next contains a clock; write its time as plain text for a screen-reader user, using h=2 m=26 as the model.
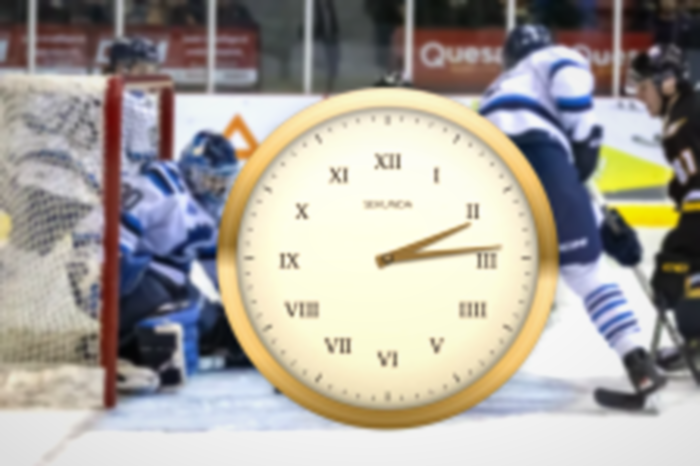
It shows h=2 m=14
